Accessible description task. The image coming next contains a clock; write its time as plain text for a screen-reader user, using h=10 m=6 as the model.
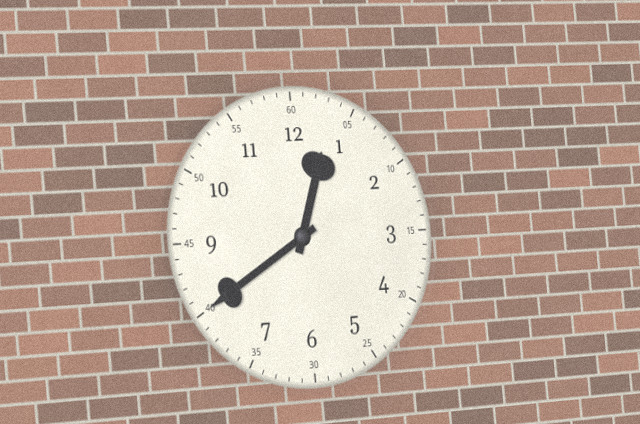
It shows h=12 m=40
